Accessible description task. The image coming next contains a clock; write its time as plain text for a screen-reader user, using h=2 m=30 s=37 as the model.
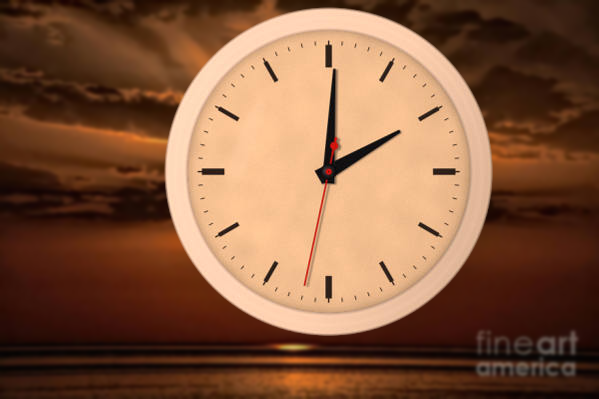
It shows h=2 m=0 s=32
